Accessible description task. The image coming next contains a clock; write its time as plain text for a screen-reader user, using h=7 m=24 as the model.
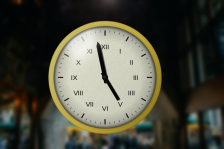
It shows h=4 m=58
